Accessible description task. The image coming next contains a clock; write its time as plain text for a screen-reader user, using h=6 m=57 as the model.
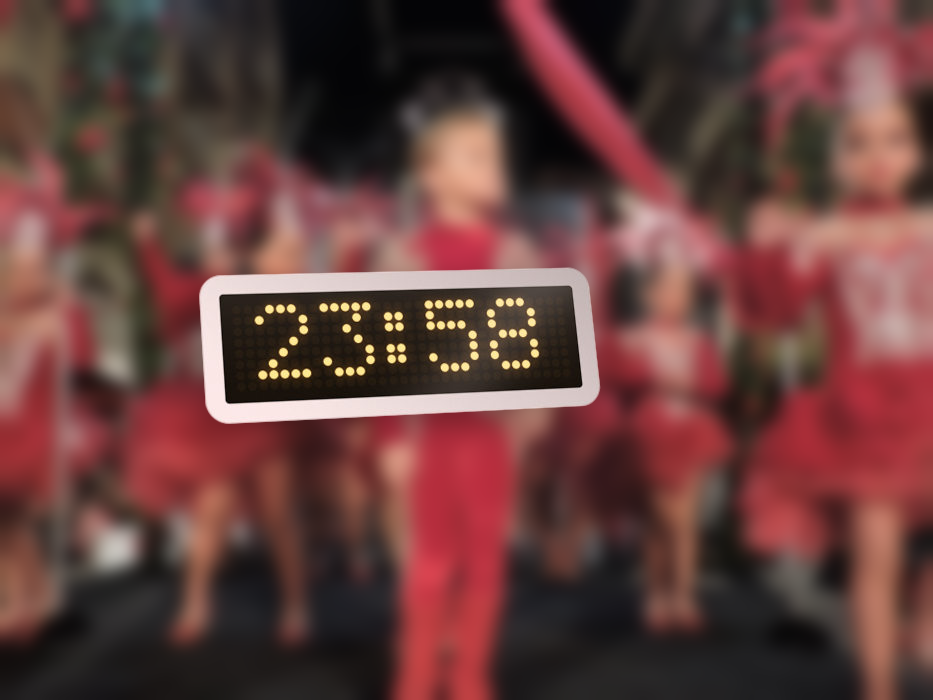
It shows h=23 m=58
